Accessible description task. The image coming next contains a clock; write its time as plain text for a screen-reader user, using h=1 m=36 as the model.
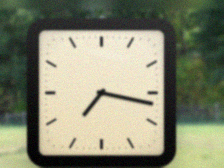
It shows h=7 m=17
